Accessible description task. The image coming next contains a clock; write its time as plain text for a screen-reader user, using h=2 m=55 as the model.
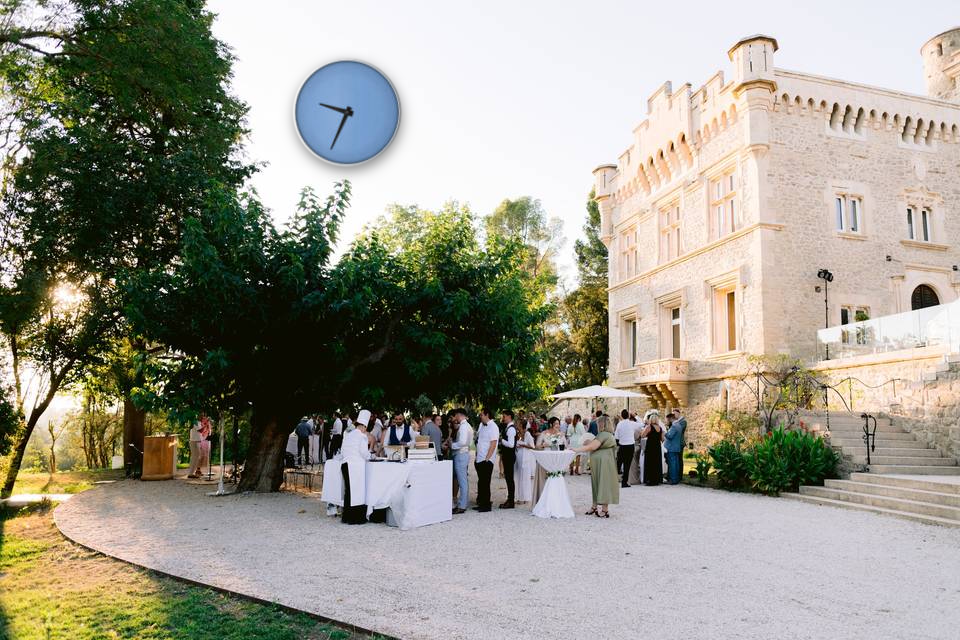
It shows h=9 m=34
